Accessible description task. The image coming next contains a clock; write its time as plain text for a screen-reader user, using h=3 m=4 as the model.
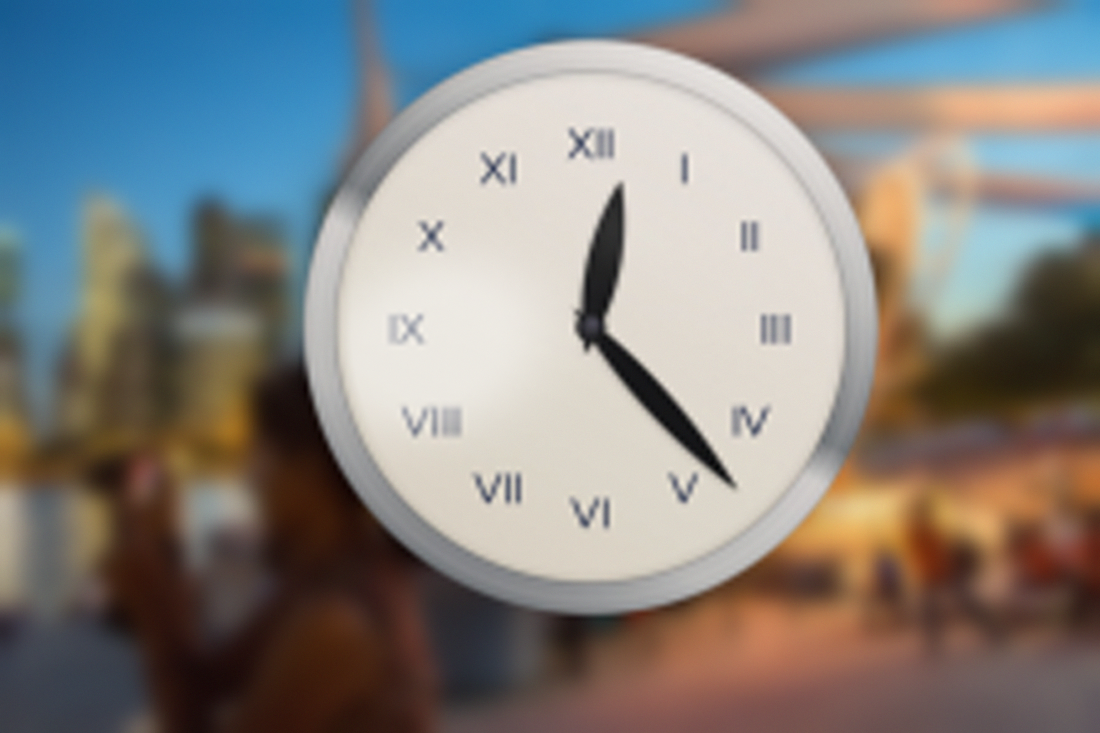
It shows h=12 m=23
